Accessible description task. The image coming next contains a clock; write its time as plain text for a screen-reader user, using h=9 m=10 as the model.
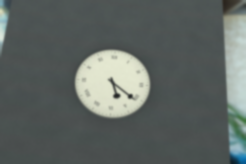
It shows h=5 m=21
